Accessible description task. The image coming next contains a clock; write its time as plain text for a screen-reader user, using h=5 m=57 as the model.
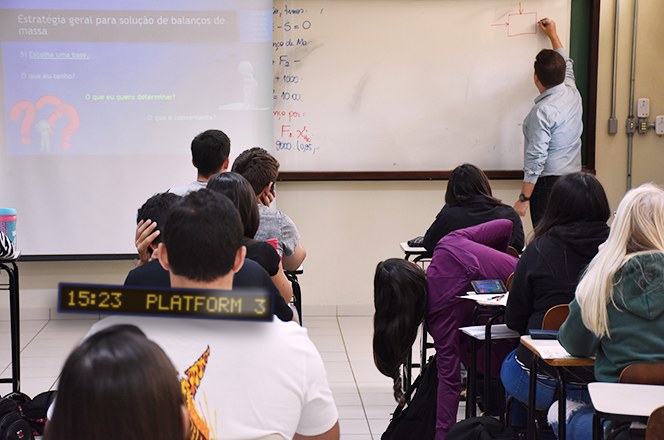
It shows h=15 m=23
